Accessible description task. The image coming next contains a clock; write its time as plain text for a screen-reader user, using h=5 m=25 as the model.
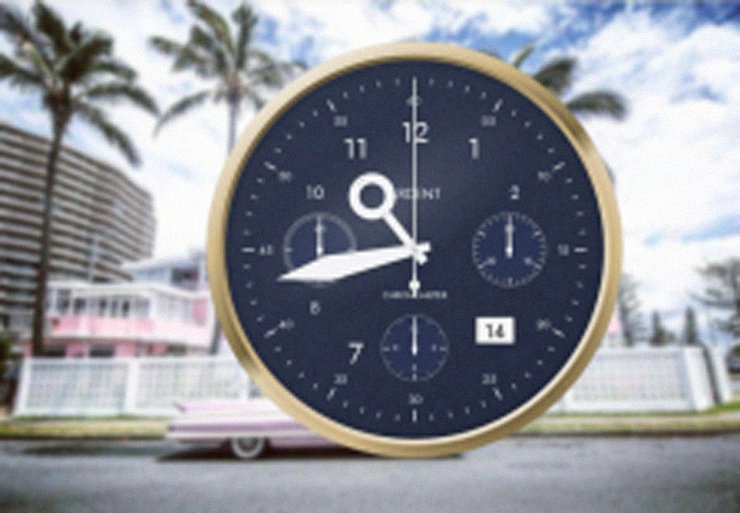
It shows h=10 m=43
